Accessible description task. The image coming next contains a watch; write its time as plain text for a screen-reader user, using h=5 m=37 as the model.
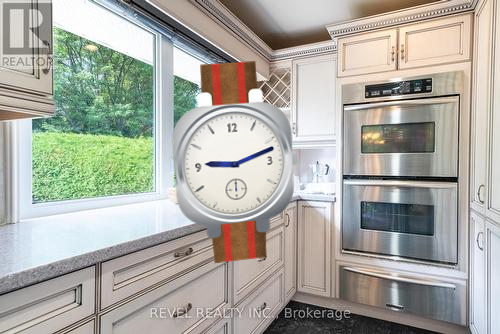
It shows h=9 m=12
